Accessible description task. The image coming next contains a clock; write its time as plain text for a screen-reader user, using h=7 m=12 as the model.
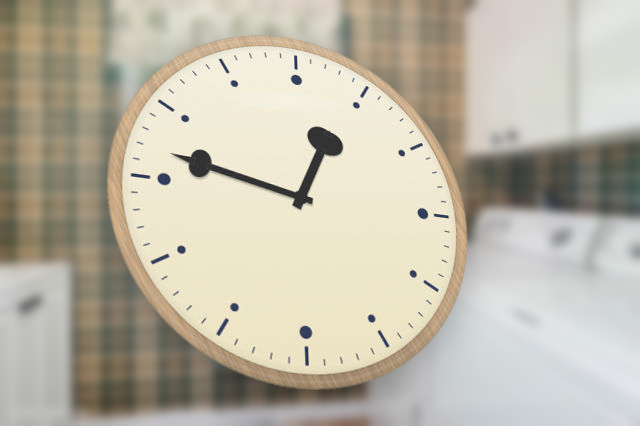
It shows h=12 m=47
